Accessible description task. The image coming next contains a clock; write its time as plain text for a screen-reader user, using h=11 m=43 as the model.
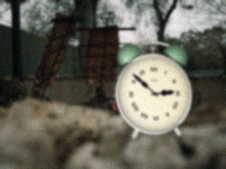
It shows h=2 m=52
